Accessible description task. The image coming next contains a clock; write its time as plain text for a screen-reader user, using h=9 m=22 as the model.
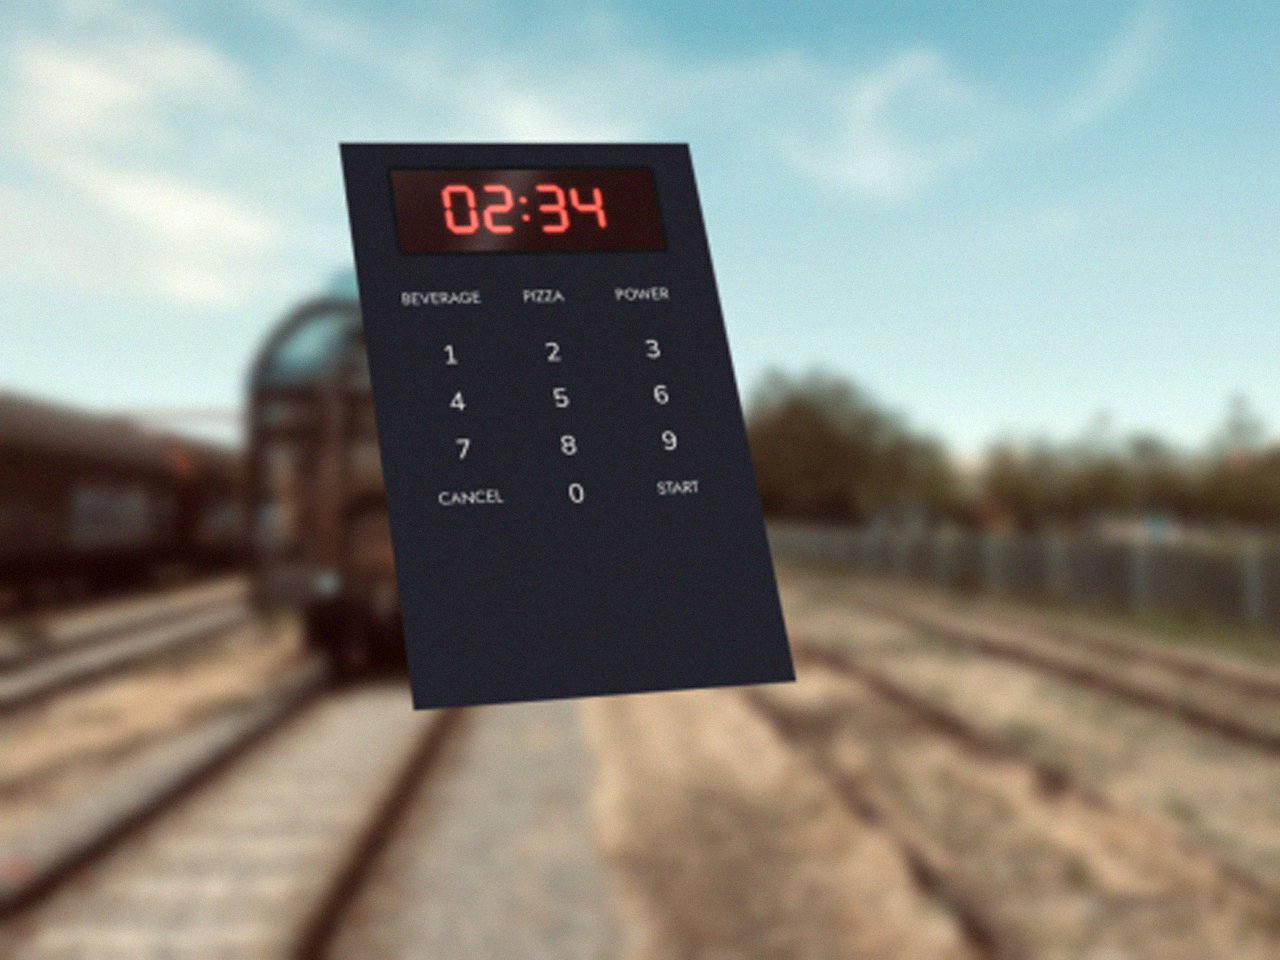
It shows h=2 m=34
